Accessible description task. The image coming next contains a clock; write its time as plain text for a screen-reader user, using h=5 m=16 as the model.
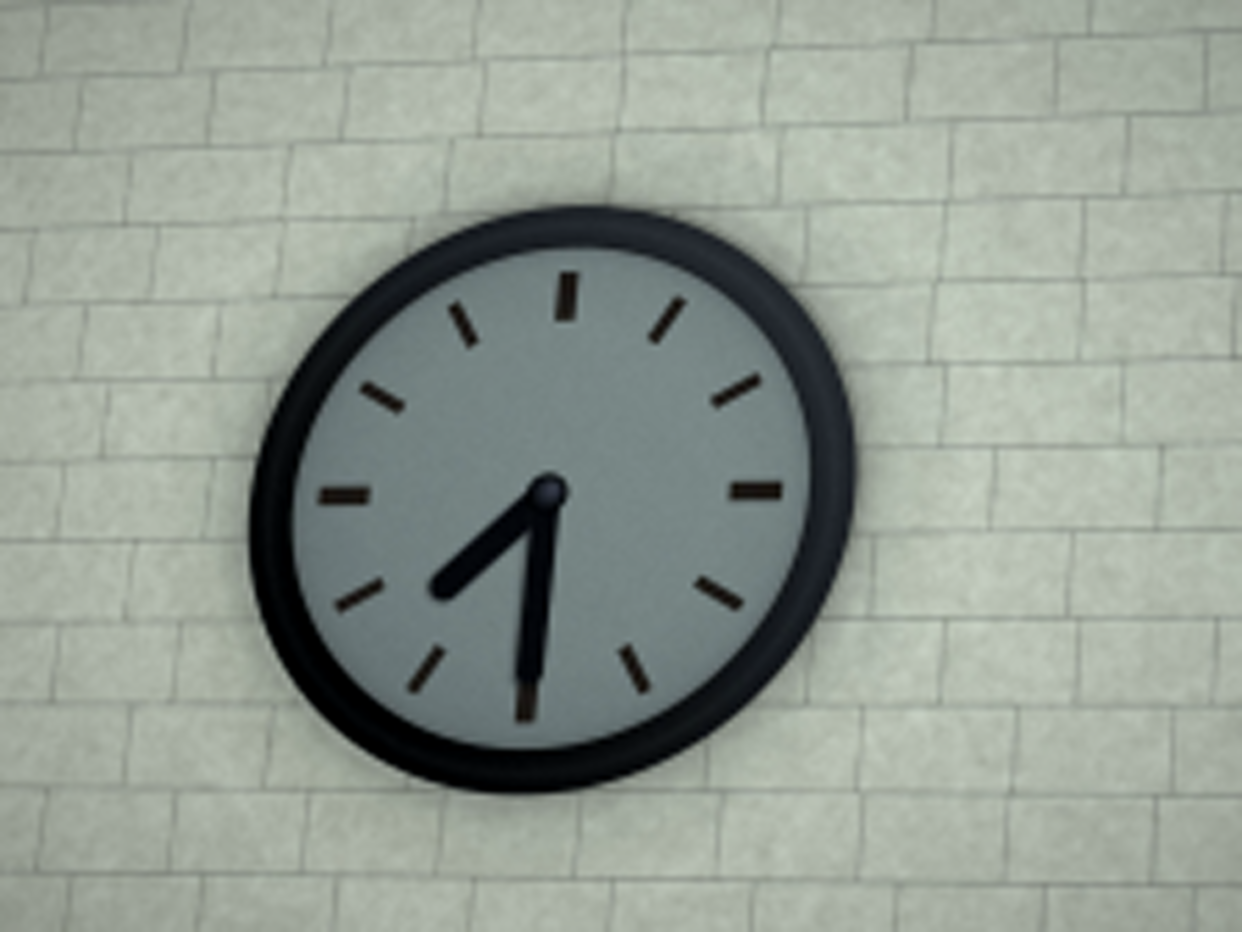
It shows h=7 m=30
